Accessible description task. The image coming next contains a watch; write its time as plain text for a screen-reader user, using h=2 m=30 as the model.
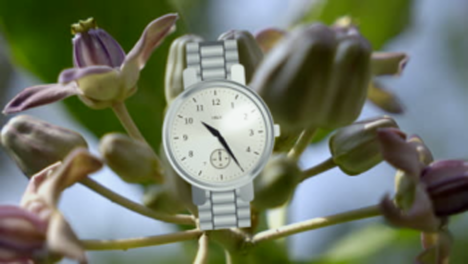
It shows h=10 m=25
